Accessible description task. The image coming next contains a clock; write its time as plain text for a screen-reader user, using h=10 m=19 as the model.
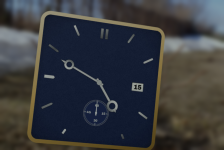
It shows h=4 m=49
